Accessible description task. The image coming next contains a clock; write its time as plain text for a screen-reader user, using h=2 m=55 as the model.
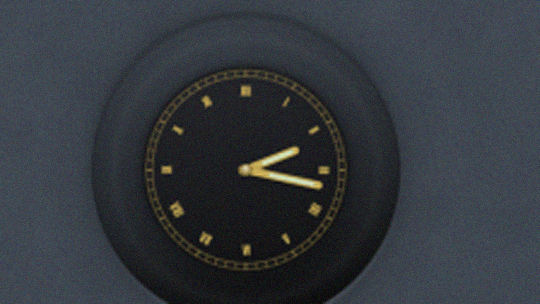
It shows h=2 m=17
